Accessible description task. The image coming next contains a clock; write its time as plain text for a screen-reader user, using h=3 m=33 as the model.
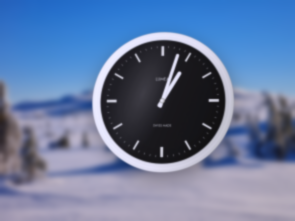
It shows h=1 m=3
